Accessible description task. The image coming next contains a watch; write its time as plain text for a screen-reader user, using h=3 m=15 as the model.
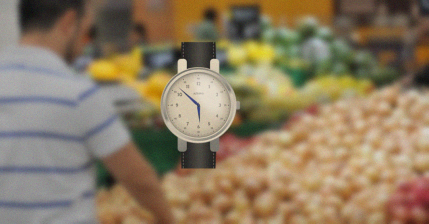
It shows h=5 m=52
